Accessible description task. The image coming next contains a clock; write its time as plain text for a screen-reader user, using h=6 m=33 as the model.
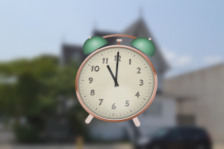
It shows h=11 m=0
